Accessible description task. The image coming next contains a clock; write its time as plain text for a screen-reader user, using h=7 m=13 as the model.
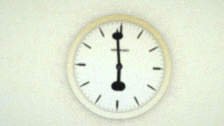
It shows h=5 m=59
